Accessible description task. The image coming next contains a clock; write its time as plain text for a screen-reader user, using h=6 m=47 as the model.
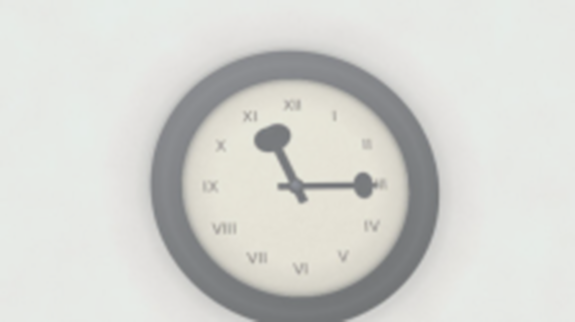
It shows h=11 m=15
